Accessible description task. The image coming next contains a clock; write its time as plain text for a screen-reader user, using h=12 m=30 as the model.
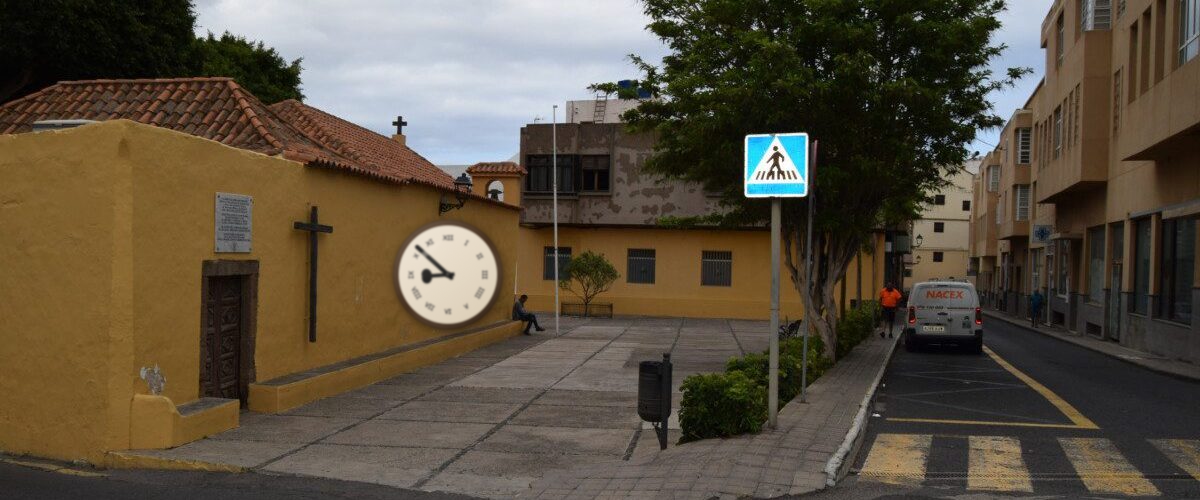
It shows h=8 m=52
